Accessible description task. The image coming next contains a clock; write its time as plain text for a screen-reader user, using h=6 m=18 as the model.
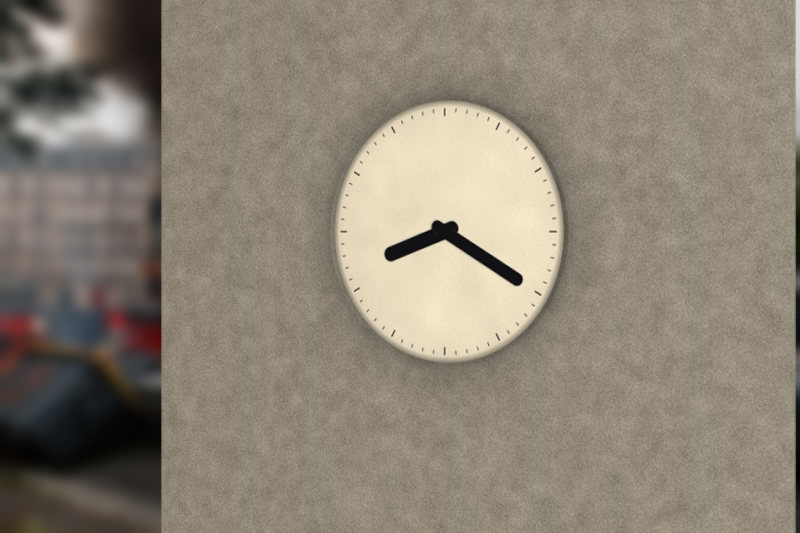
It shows h=8 m=20
